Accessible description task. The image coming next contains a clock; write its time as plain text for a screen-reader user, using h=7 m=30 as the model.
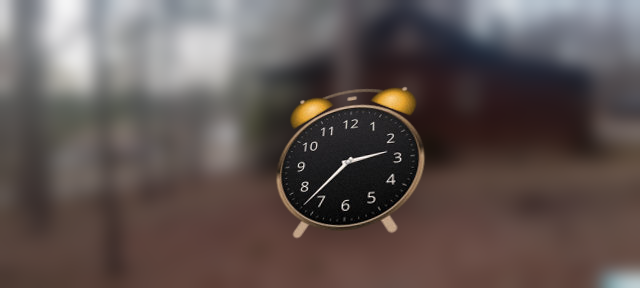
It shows h=2 m=37
